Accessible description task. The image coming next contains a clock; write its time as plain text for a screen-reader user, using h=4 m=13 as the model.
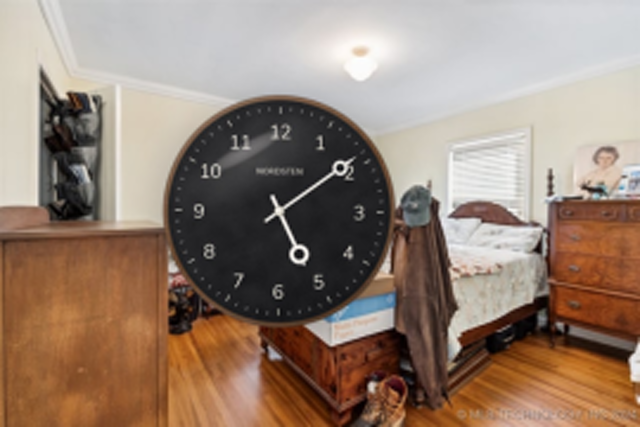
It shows h=5 m=9
